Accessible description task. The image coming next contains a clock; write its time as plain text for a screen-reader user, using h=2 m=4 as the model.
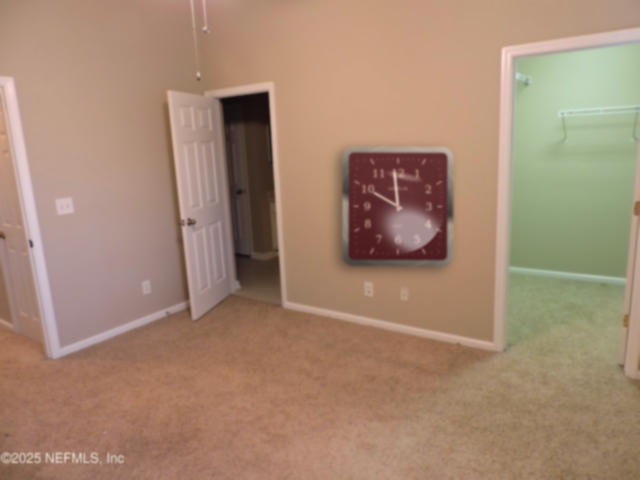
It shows h=9 m=59
